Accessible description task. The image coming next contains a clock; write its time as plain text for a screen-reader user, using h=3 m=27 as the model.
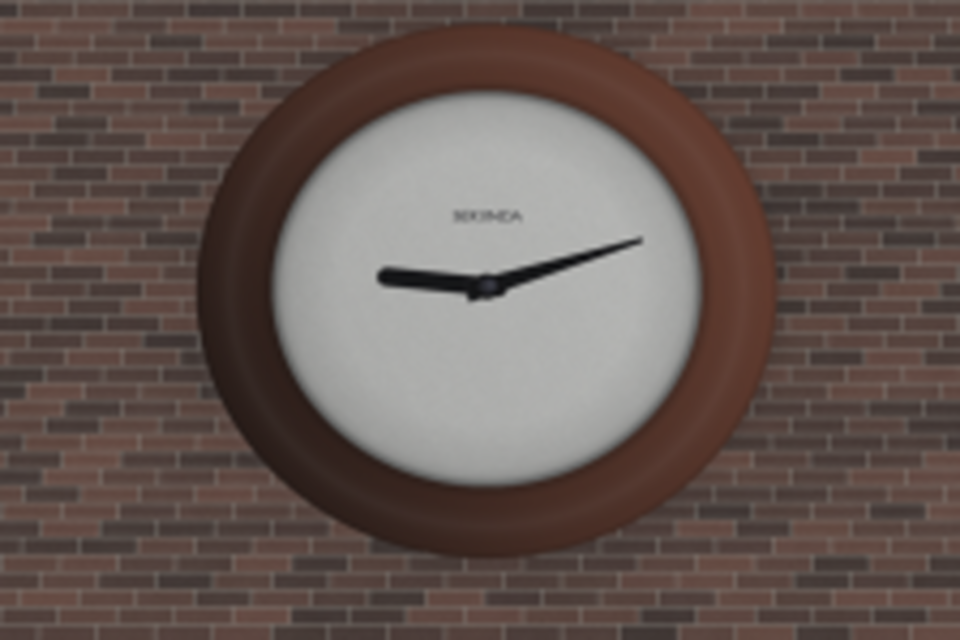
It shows h=9 m=12
